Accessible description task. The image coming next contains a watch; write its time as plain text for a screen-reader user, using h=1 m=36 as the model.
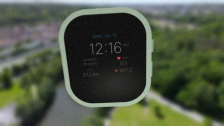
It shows h=12 m=16
